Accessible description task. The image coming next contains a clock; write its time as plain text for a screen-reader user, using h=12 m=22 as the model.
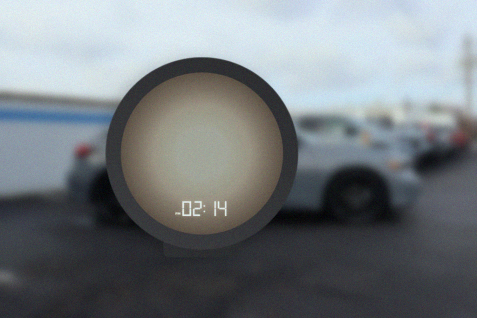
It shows h=2 m=14
